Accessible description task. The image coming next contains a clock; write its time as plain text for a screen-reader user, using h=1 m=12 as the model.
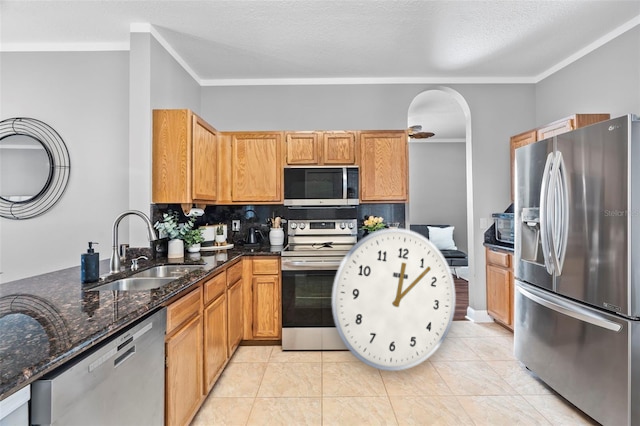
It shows h=12 m=7
